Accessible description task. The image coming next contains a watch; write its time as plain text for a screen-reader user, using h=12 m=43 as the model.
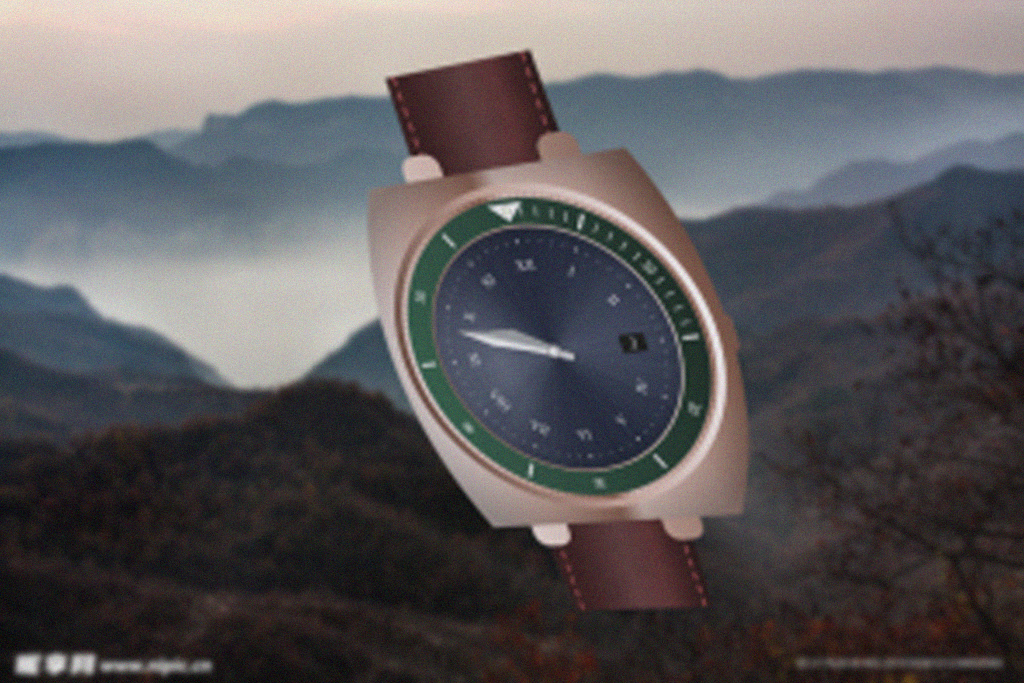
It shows h=9 m=48
